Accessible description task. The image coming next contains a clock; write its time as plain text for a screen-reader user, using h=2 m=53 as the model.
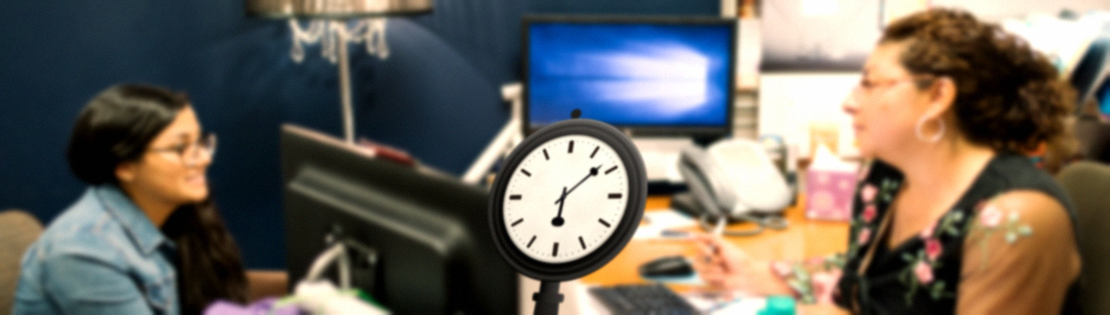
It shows h=6 m=8
